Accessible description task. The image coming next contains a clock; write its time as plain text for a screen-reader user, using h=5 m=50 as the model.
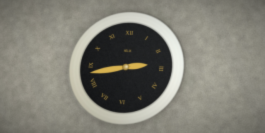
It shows h=2 m=43
